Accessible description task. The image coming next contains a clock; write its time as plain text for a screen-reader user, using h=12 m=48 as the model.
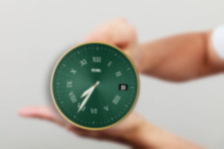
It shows h=7 m=35
